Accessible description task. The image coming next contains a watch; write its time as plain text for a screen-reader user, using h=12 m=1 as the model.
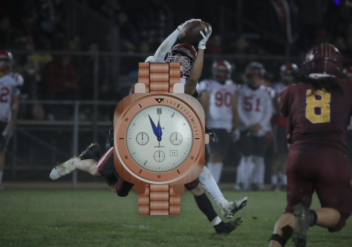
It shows h=11 m=56
